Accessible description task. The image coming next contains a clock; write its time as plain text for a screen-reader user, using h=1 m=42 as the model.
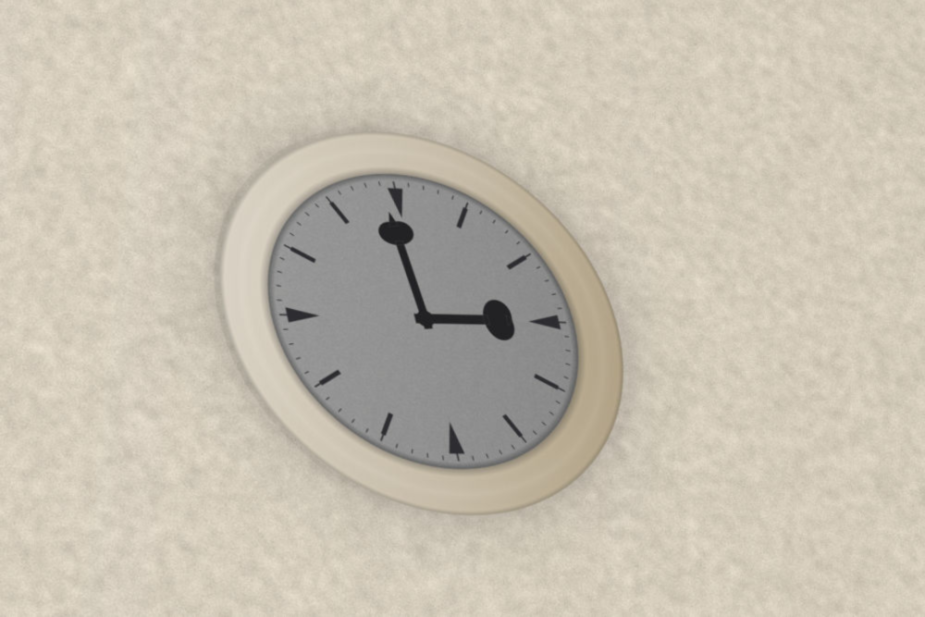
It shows h=2 m=59
